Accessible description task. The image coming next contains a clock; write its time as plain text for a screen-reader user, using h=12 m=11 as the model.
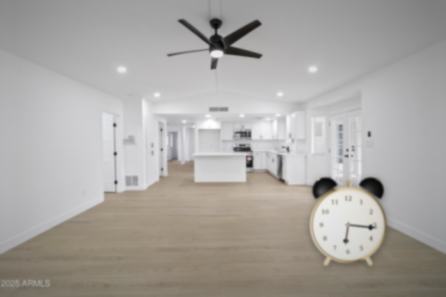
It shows h=6 m=16
